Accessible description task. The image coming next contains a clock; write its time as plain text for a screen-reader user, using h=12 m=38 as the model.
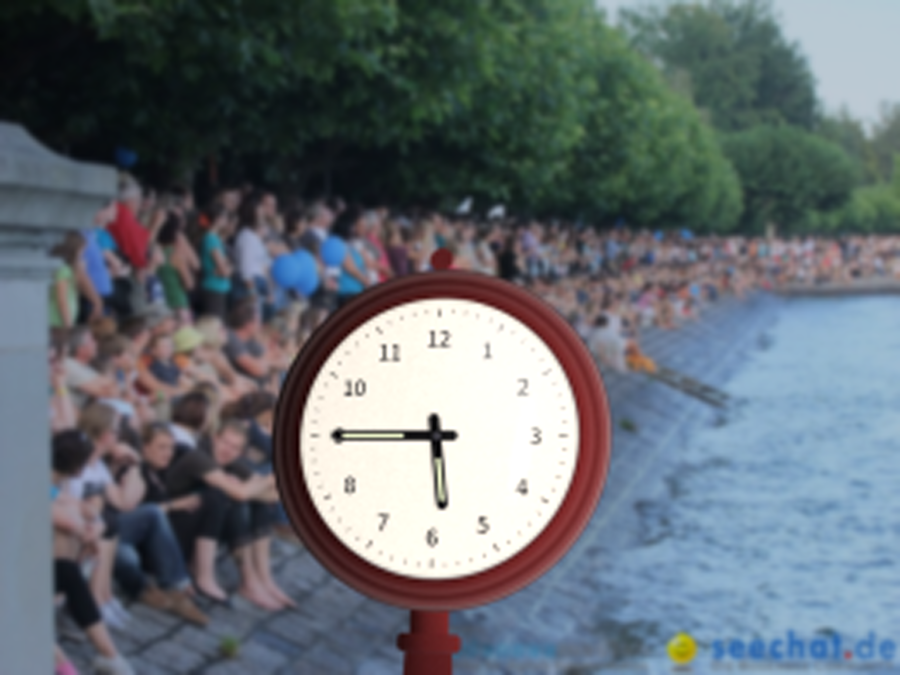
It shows h=5 m=45
